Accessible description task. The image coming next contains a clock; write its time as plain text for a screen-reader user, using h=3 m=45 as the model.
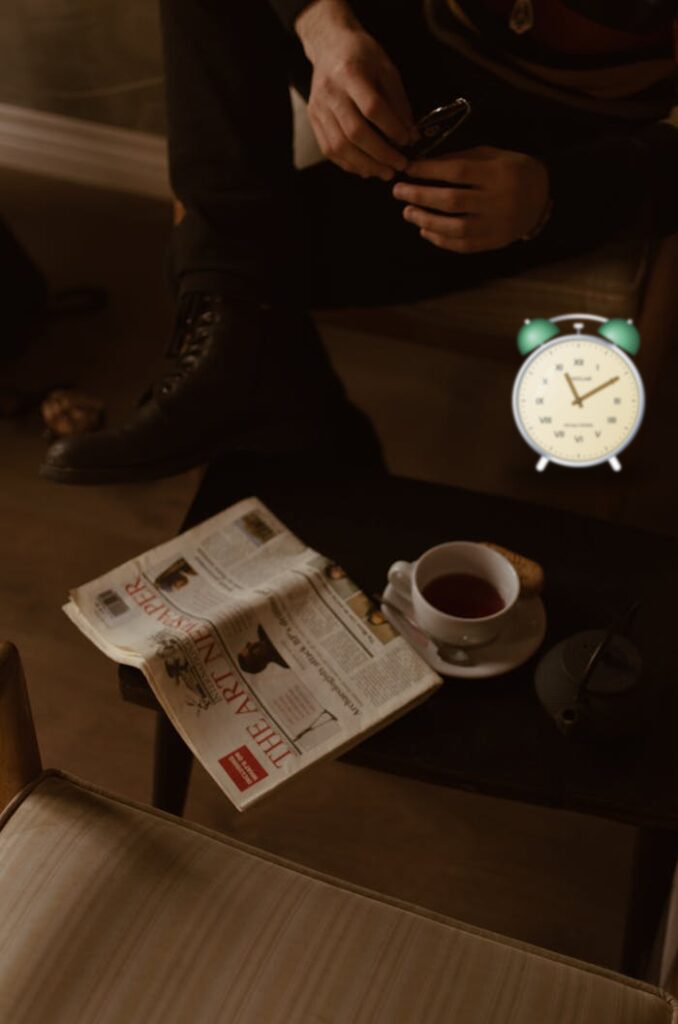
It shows h=11 m=10
